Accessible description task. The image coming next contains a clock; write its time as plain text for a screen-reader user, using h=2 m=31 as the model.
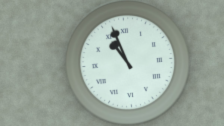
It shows h=10 m=57
